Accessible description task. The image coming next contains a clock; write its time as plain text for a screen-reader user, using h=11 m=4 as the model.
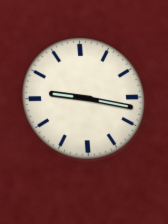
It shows h=9 m=17
